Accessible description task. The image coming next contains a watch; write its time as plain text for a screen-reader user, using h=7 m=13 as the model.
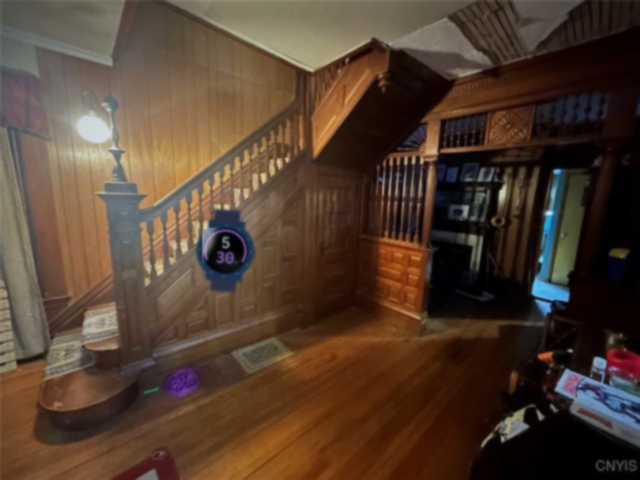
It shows h=5 m=30
